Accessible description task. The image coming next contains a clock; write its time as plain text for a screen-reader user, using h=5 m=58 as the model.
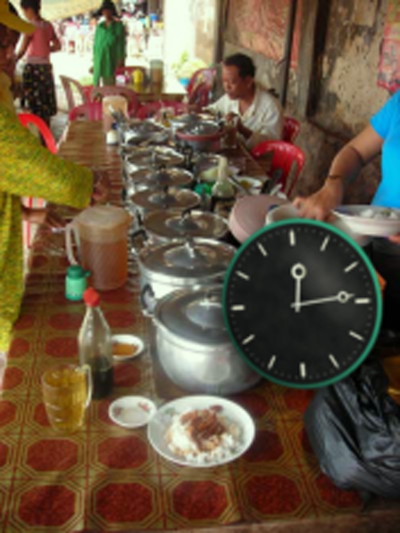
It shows h=12 m=14
